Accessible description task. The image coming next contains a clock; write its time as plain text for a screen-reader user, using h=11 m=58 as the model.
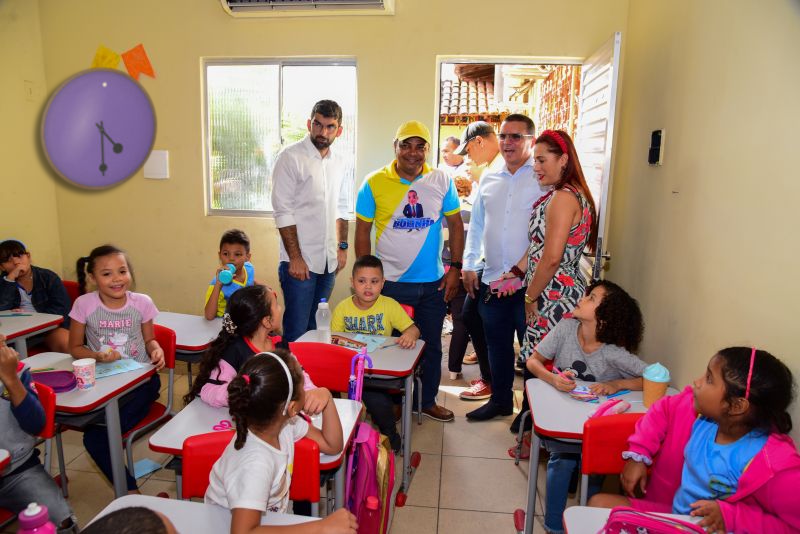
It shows h=4 m=29
